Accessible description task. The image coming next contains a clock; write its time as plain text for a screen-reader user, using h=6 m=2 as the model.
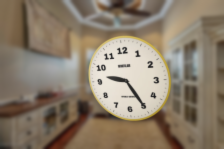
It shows h=9 m=25
